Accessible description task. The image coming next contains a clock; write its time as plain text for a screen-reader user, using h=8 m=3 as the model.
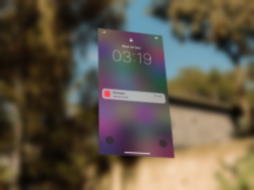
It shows h=3 m=19
